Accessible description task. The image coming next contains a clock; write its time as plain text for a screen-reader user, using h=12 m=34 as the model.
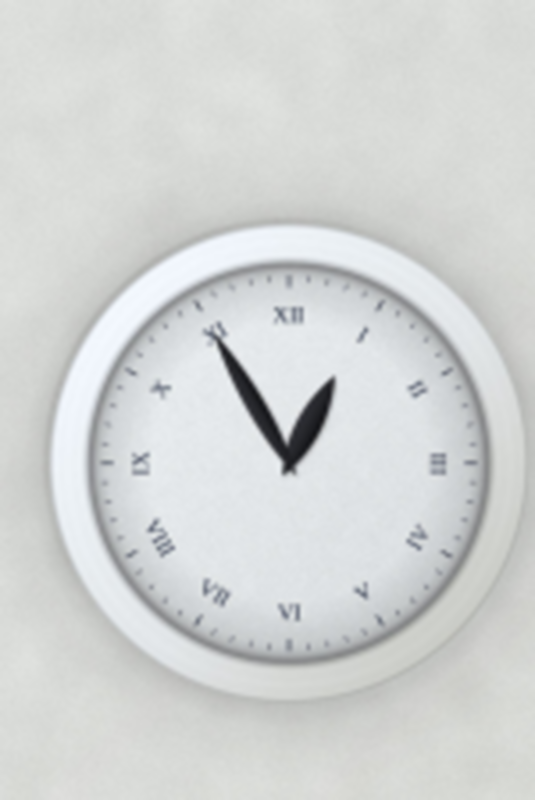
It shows h=12 m=55
